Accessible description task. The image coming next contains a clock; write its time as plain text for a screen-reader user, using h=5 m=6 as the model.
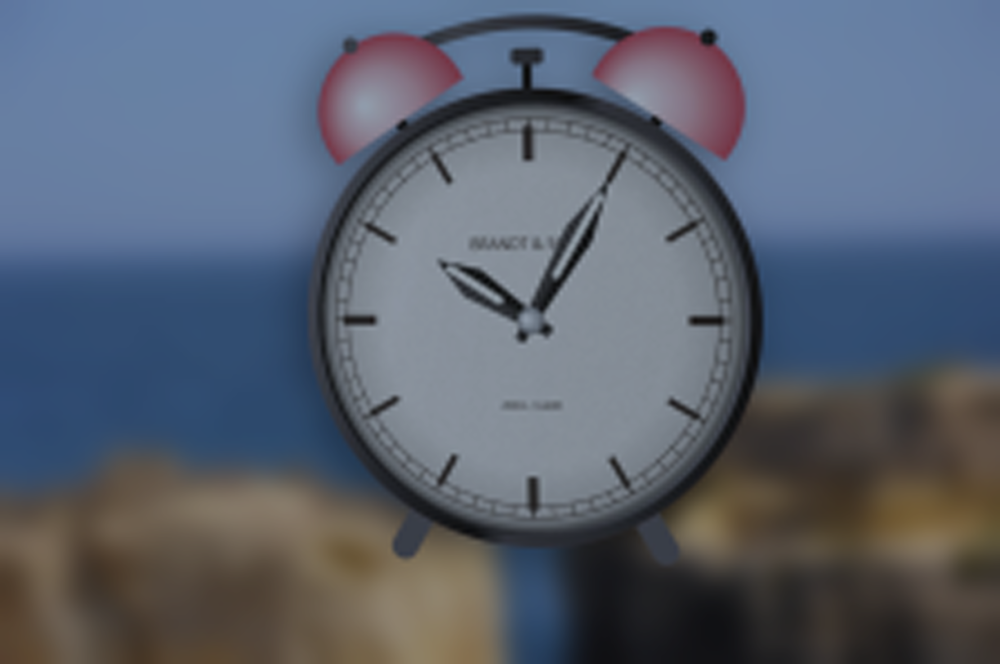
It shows h=10 m=5
